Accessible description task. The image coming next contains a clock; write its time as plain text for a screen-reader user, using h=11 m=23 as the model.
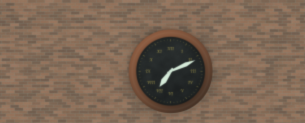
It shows h=7 m=11
